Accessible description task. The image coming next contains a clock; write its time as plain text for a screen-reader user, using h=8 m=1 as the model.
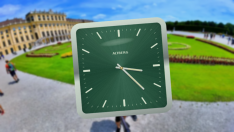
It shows h=3 m=23
